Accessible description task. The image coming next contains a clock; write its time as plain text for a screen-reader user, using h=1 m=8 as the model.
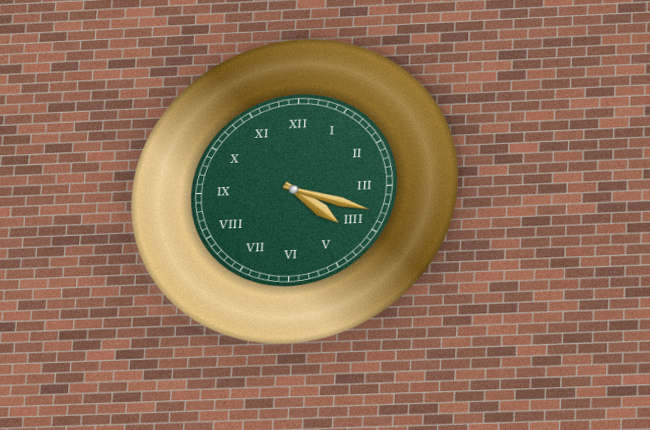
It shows h=4 m=18
